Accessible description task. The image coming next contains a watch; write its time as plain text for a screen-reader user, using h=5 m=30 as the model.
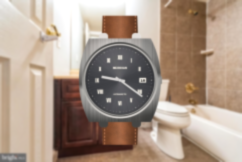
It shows h=9 m=21
